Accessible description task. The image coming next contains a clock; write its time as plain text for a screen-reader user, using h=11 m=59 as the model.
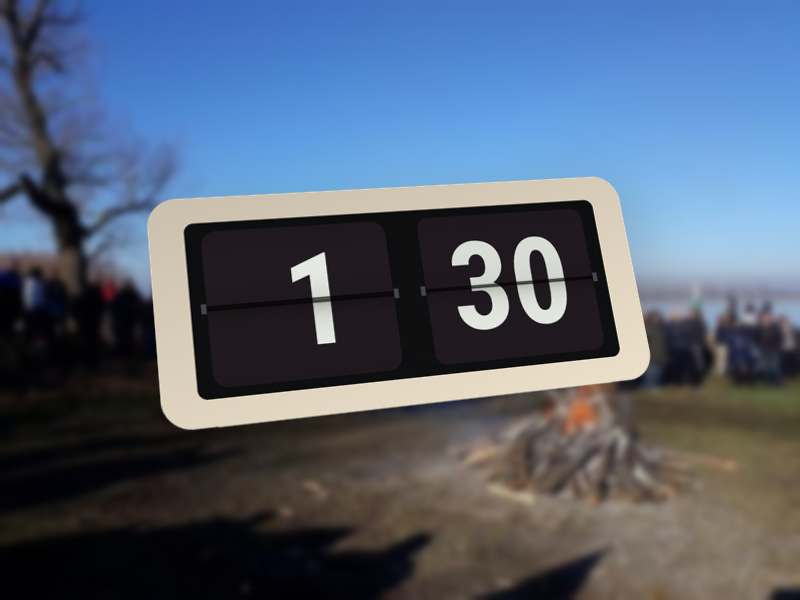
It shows h=1 m=30
